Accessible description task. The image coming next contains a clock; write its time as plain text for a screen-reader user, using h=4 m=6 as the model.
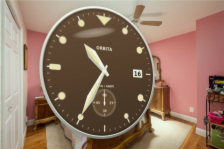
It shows h=10 m=35
